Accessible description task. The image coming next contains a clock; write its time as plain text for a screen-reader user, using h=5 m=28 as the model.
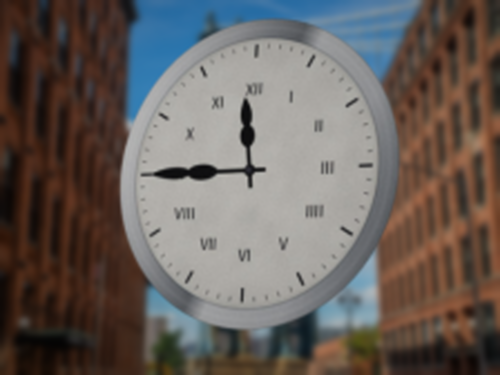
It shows h=11 m=45
